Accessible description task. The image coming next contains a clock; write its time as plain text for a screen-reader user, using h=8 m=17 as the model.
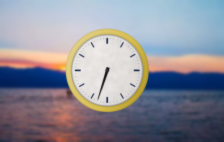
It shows h=6 m=33
